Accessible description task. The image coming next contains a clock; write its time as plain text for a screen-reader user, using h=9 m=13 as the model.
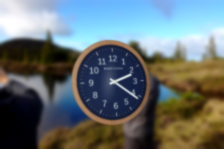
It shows h=2 m=21
